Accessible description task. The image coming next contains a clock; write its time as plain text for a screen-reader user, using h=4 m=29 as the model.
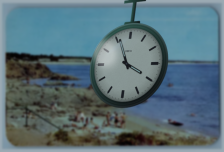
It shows h=3 m=56
